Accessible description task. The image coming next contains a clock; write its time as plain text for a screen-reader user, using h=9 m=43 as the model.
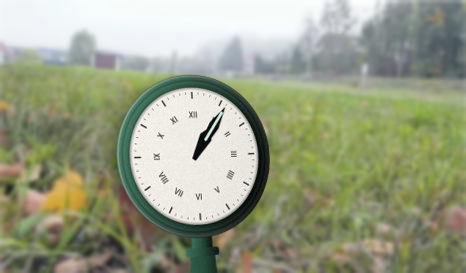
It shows h=1 m=6
